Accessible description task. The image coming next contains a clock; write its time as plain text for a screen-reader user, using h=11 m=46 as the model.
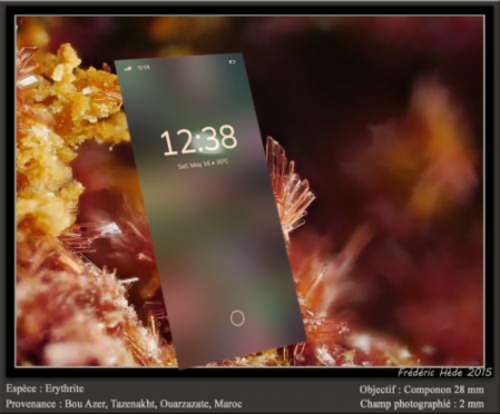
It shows h=12 m=38
